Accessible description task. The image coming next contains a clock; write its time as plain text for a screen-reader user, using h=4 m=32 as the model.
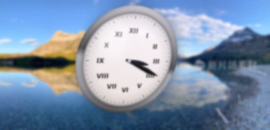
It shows h=3 m=19
